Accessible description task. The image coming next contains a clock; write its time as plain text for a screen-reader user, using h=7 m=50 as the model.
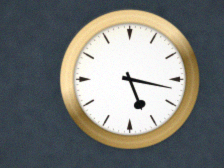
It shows h=5 m=17
